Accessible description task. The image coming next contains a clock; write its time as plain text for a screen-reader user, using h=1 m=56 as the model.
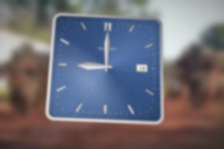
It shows h=9 m=0
